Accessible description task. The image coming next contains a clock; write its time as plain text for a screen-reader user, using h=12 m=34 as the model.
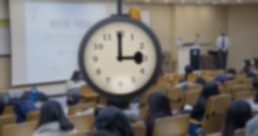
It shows h=3 m=0
